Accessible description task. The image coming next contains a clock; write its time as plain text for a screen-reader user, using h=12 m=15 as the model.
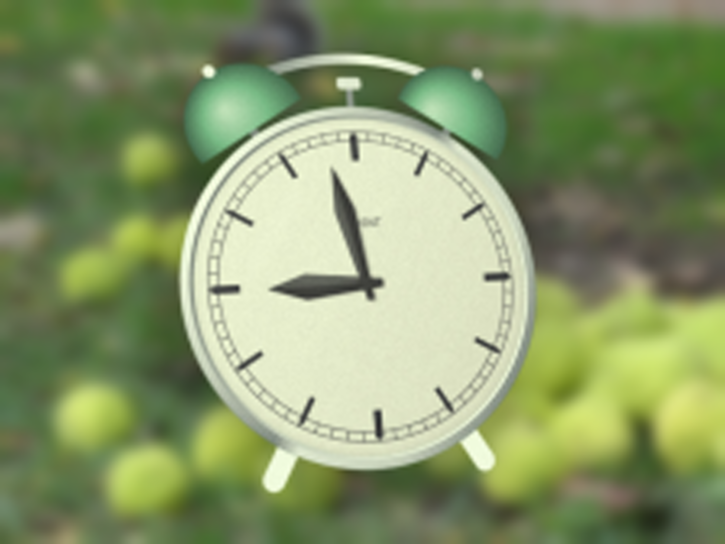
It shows h=8 m=58
